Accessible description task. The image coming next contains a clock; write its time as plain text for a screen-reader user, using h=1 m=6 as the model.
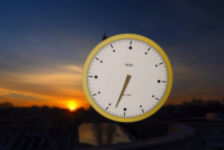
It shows h=6 m=33
